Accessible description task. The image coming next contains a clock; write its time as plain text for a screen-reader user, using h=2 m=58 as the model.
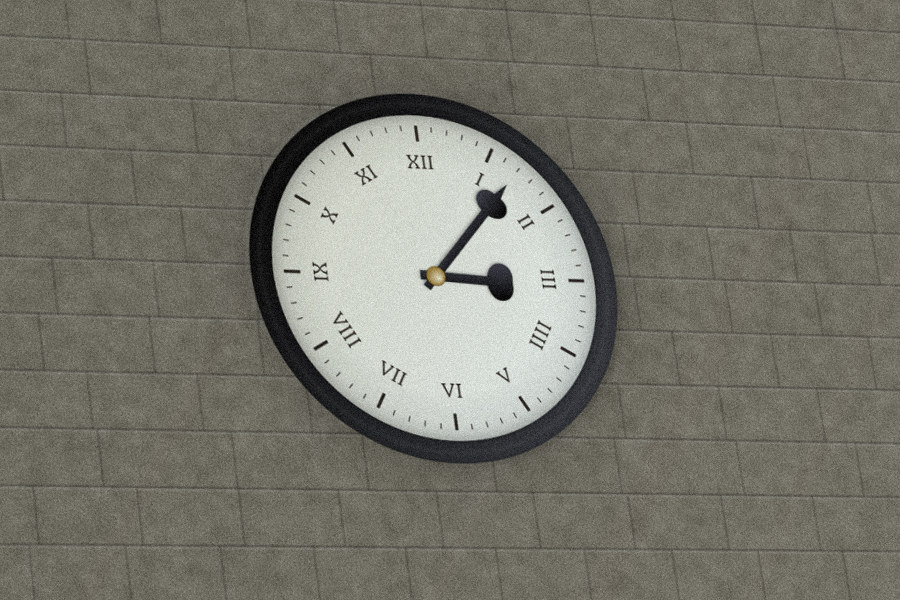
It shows h=3 m=7
